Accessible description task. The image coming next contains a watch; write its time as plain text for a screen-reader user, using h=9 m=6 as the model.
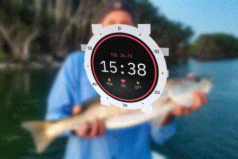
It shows h=15 m=38
